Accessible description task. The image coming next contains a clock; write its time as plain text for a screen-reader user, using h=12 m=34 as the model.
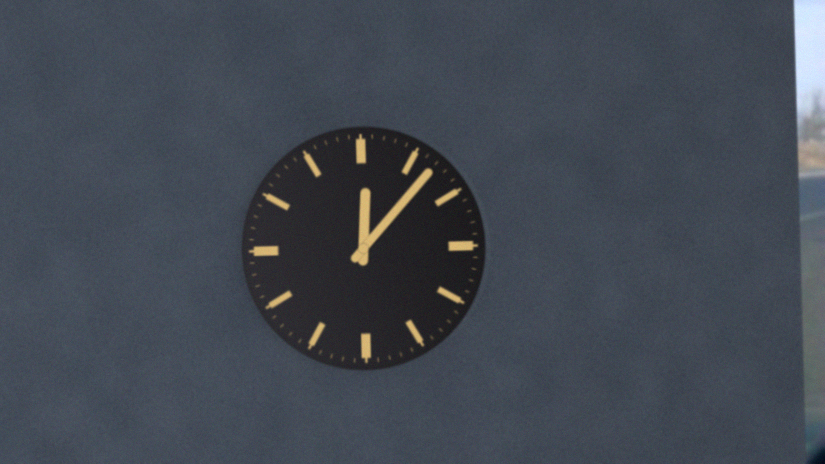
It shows h=12 m=7
